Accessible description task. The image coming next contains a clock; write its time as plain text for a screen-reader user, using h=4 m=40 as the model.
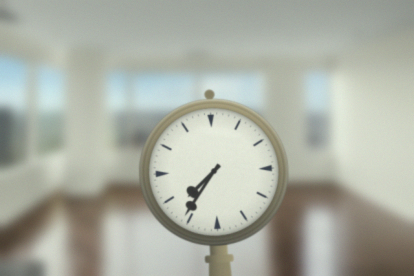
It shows h=7 m=36
